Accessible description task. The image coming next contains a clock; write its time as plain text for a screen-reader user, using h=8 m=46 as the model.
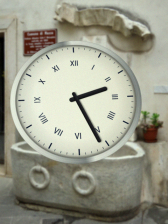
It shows h=2 m=26
